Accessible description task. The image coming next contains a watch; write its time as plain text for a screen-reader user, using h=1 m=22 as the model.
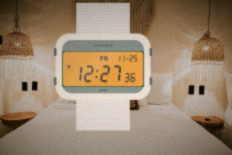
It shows h=12 m=27
